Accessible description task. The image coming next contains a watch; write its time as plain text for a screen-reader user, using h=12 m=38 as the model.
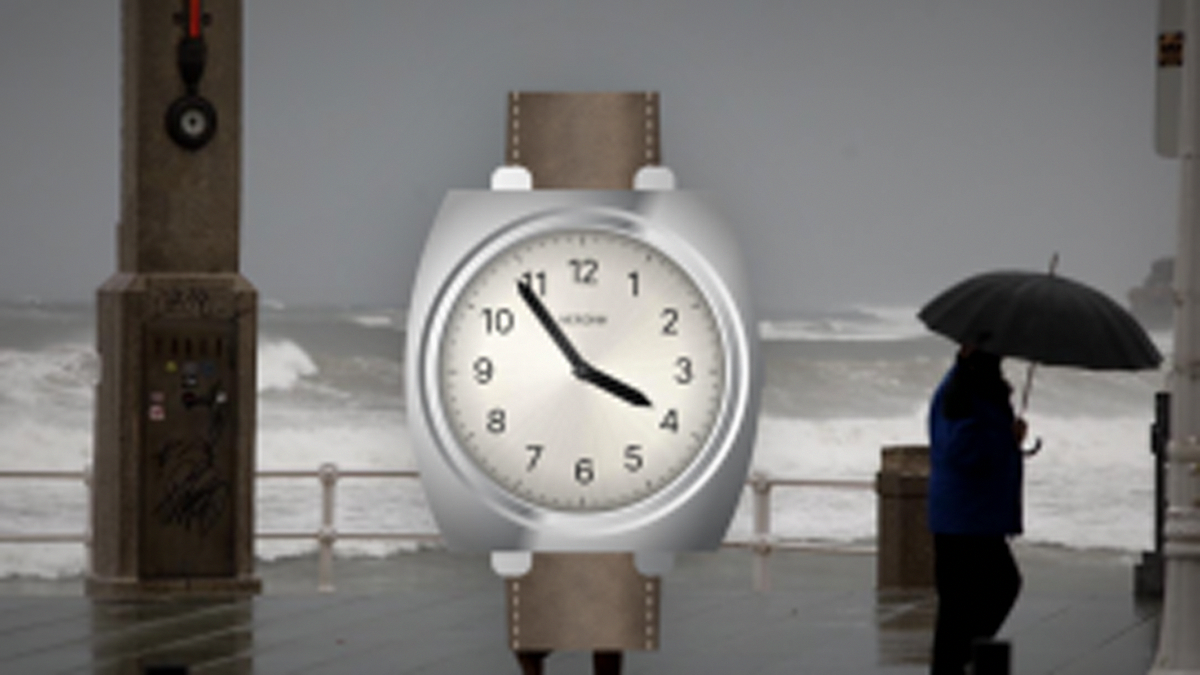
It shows h=3 m=54
